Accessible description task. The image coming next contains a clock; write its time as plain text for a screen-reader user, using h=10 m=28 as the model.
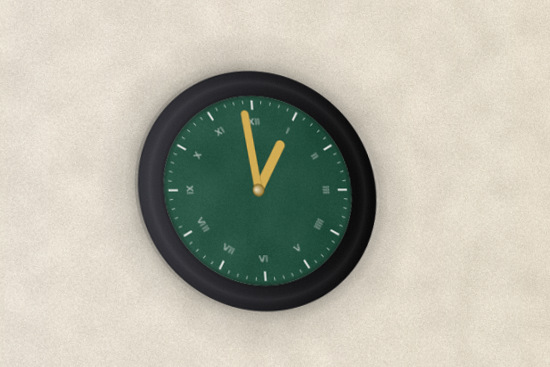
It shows h=12 m=59
